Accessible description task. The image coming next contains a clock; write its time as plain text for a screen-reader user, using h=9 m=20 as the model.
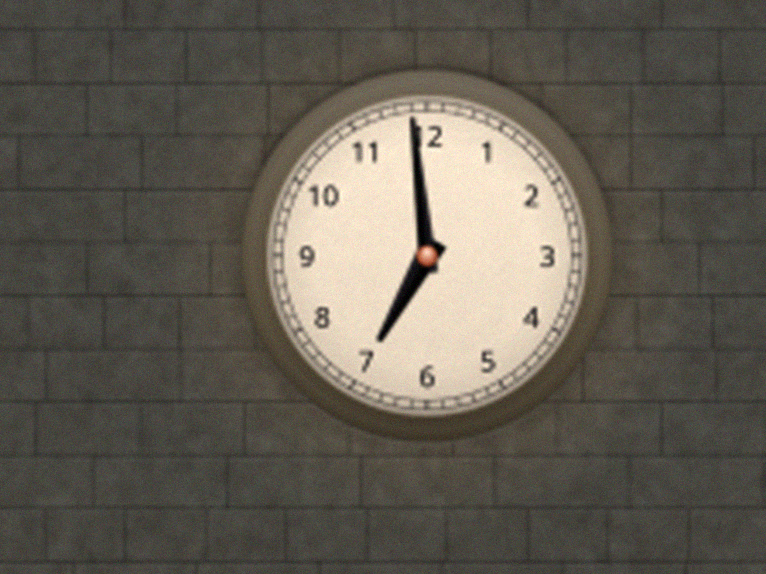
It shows h=6 m=59
